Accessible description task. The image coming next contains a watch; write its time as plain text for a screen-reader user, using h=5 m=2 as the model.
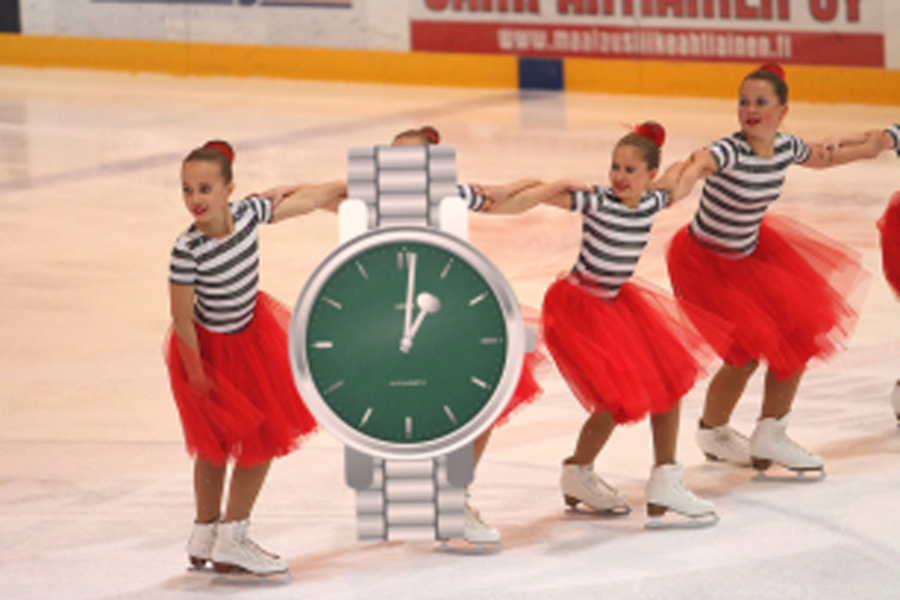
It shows h=1 m=1
